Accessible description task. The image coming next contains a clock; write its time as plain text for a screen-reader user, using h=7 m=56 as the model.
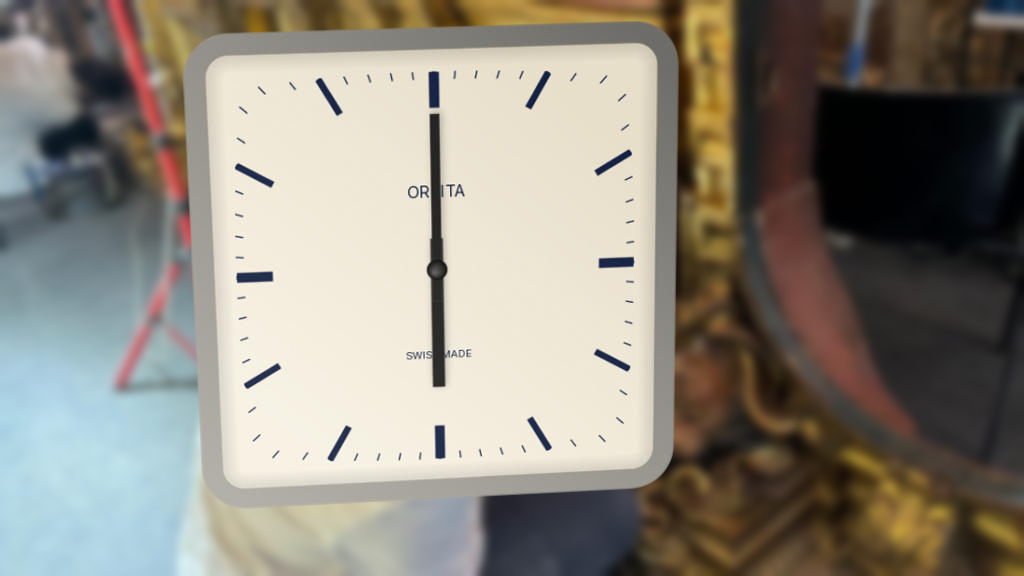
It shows h=6 m=0
